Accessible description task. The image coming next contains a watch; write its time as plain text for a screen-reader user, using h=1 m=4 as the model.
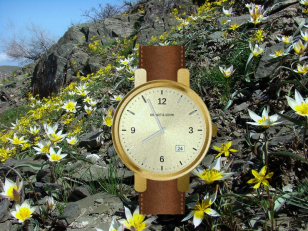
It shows h=7 m=56
